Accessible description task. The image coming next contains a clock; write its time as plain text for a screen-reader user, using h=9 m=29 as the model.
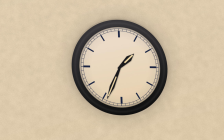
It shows h=1 m=34
